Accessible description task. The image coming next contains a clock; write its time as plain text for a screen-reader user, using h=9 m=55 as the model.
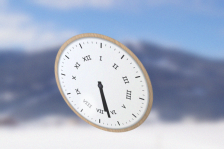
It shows h=6 m=32
